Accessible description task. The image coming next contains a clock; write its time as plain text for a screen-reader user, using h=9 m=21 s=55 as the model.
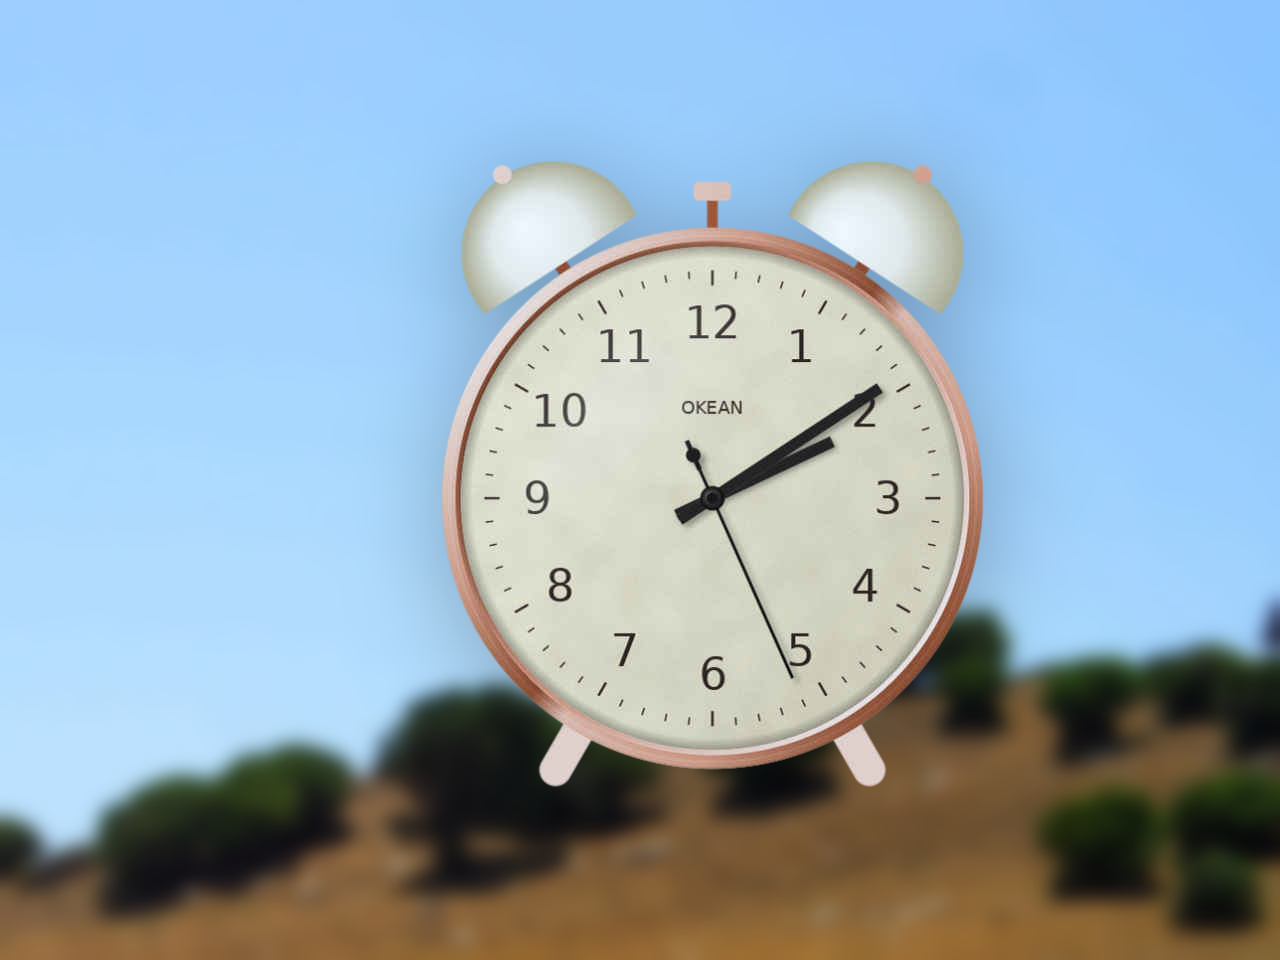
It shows h=2 m=9 s=26
